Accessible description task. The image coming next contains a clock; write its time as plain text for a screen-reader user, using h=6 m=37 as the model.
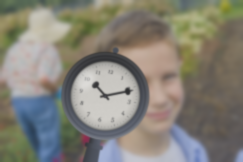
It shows h=10 m=11
